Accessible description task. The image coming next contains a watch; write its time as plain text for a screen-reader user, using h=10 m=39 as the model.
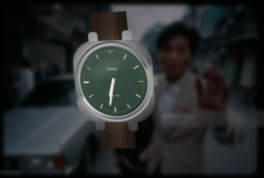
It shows h=6 m=32
